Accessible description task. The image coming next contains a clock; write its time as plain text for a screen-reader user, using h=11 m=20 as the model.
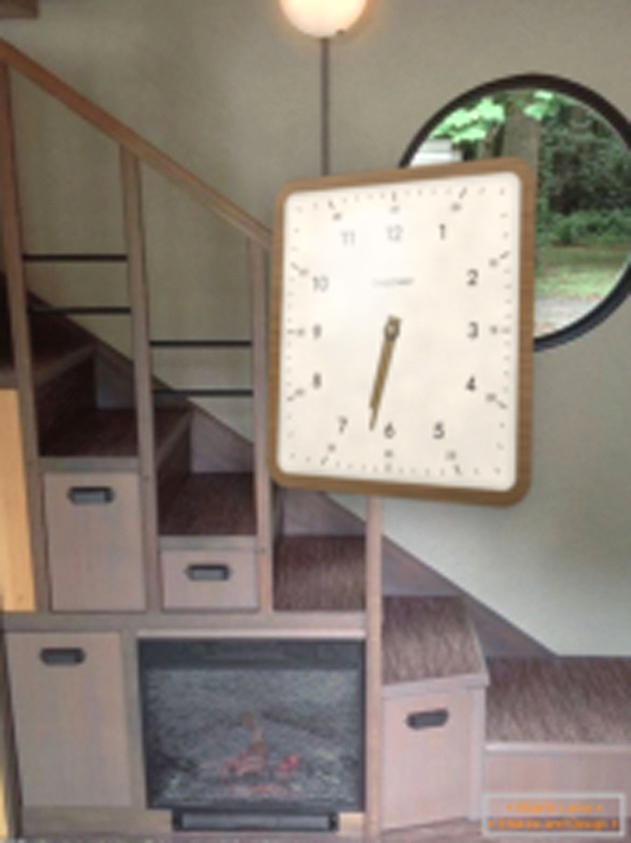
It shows h=6 m=32
